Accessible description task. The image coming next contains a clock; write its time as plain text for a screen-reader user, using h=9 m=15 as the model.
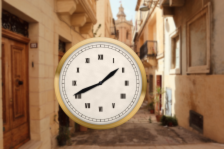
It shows h=1 m=41
